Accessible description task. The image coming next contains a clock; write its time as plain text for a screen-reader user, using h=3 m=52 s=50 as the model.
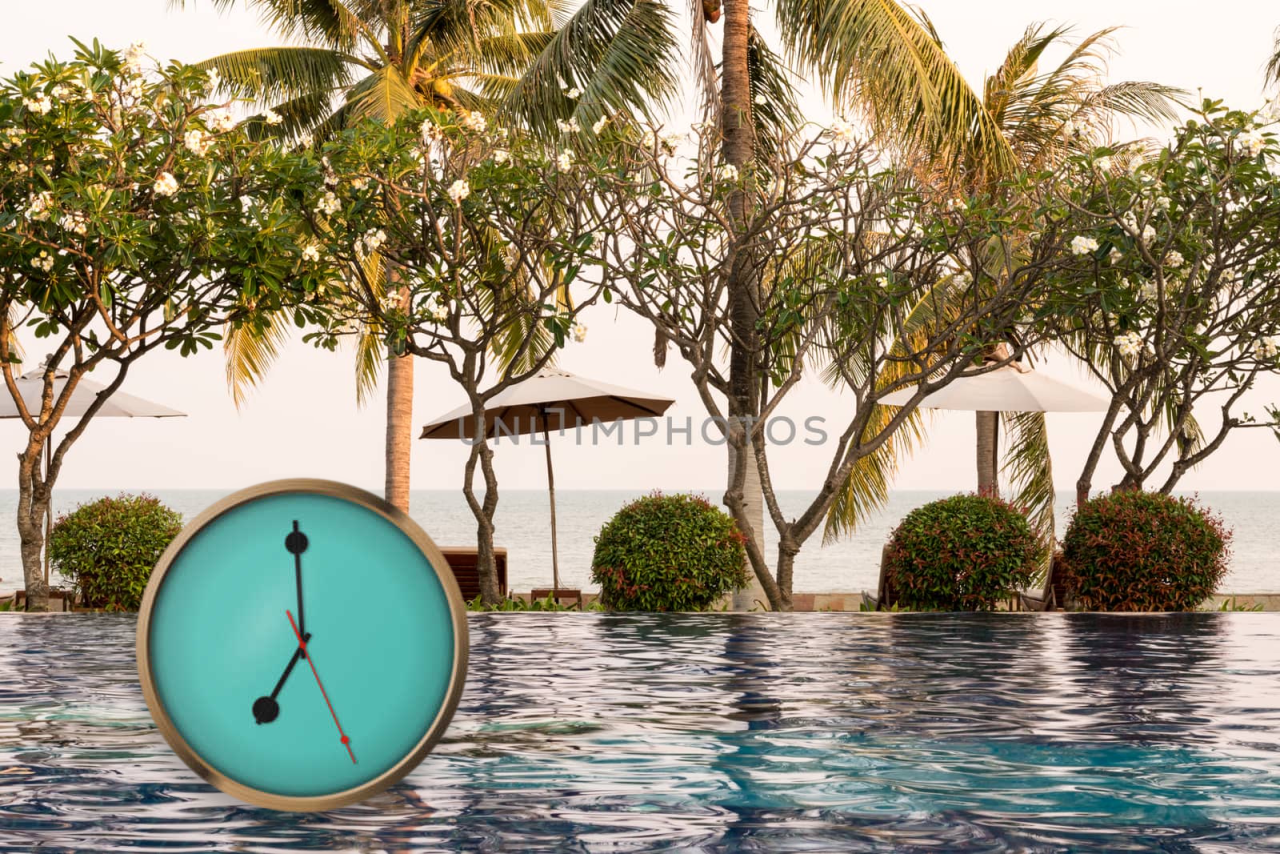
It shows h=6 m=59 s=26
